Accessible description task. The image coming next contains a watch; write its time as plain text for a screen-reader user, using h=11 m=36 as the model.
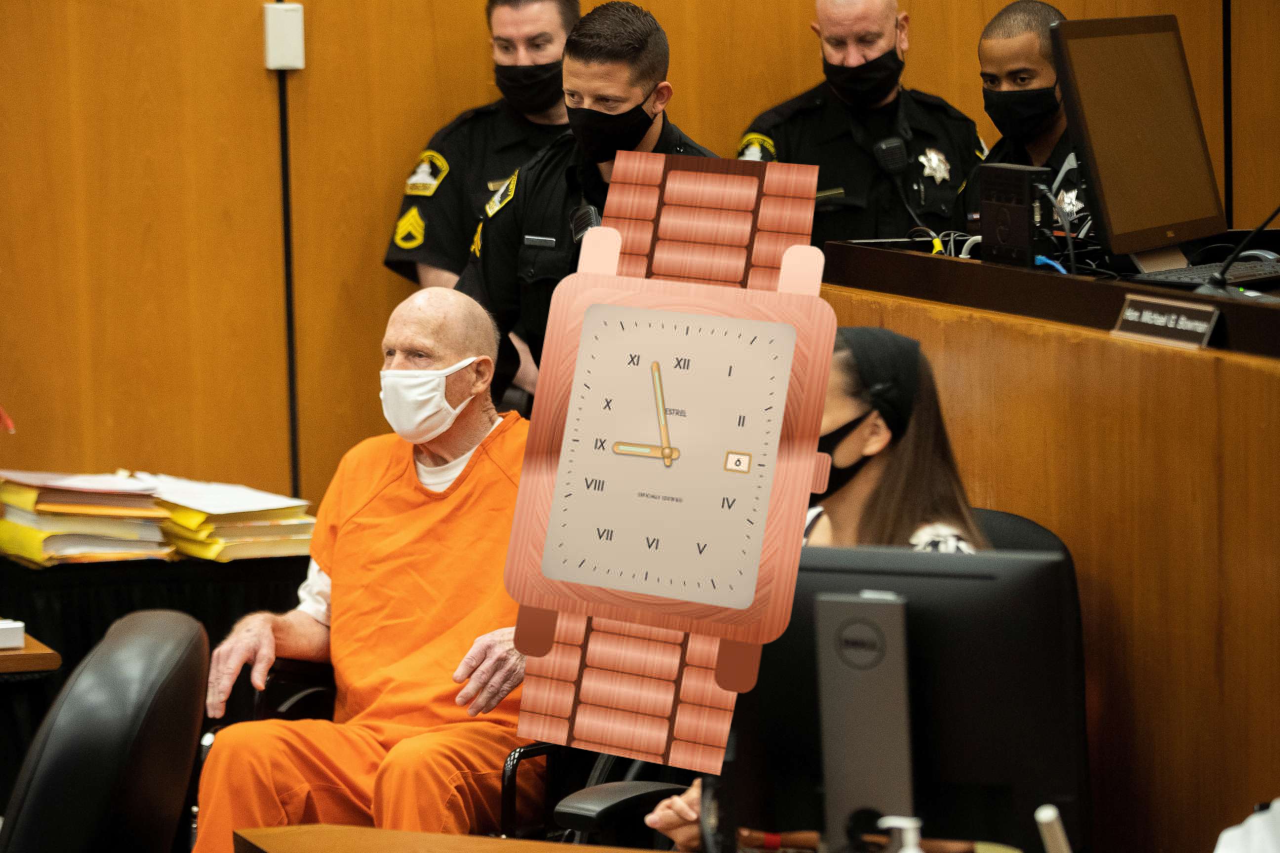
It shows h=8 m=57
